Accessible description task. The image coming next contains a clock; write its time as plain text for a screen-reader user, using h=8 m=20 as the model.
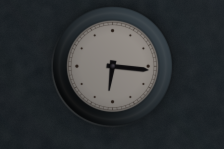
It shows h=6 m=16
